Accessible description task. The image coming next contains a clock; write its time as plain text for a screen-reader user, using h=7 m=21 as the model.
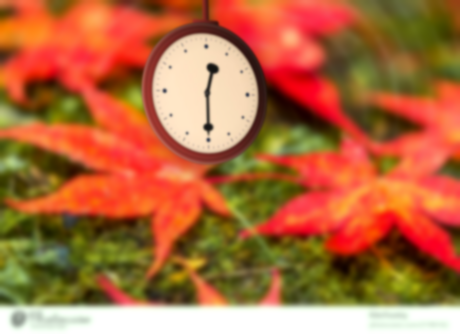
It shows h=12 m=30
